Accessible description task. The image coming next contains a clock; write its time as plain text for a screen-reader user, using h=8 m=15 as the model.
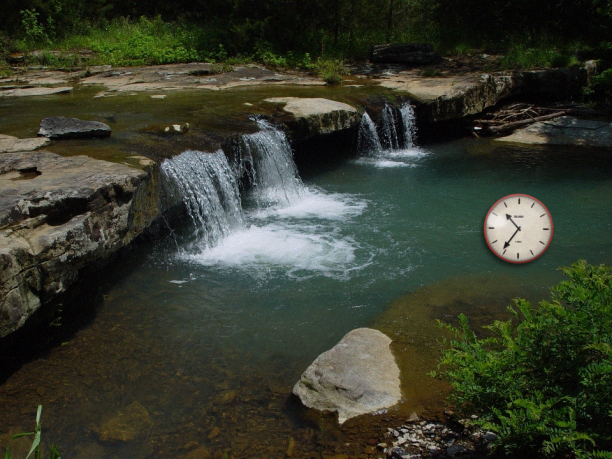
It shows h=10 m=36
